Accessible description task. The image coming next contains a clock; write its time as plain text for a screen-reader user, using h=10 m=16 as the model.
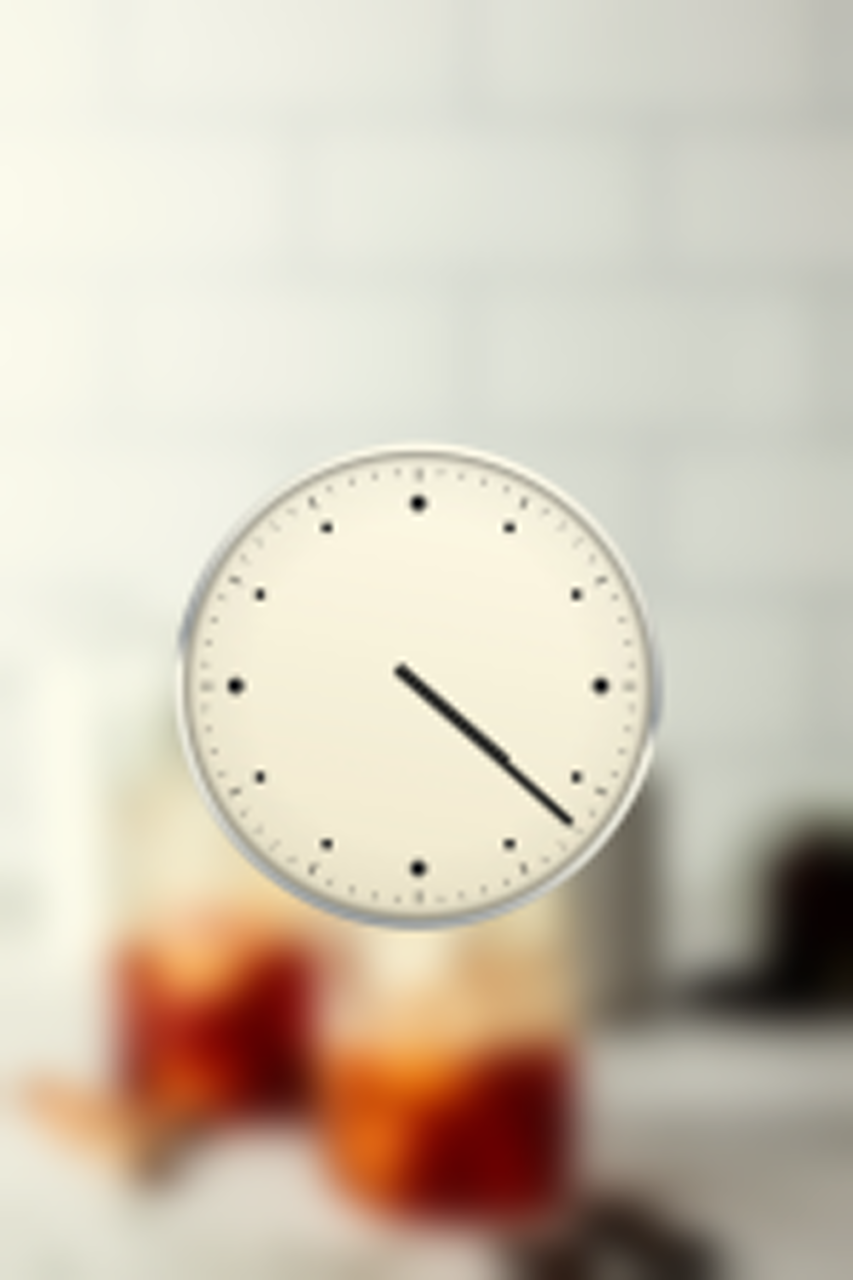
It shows h=4 m=22
